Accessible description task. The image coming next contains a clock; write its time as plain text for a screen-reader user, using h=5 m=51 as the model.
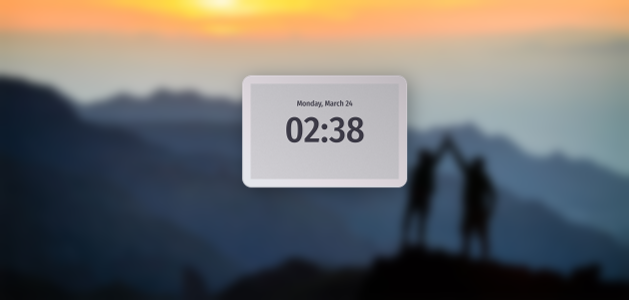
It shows h=2 m=38
